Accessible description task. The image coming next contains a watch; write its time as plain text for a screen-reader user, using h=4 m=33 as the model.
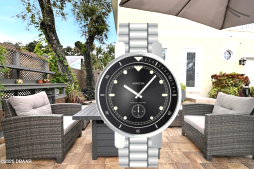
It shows h=10 m=7
